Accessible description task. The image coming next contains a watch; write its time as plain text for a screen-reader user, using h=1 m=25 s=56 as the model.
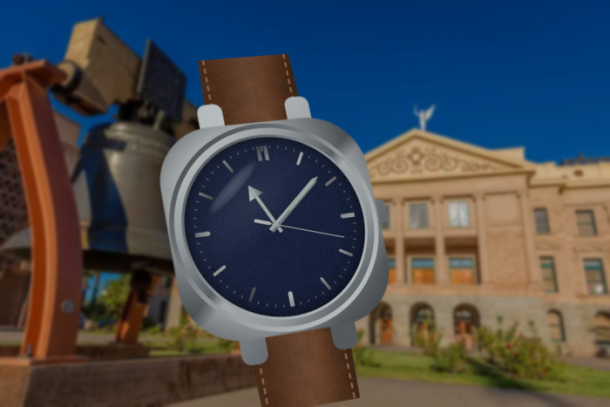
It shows h=11 m=8 s=18
